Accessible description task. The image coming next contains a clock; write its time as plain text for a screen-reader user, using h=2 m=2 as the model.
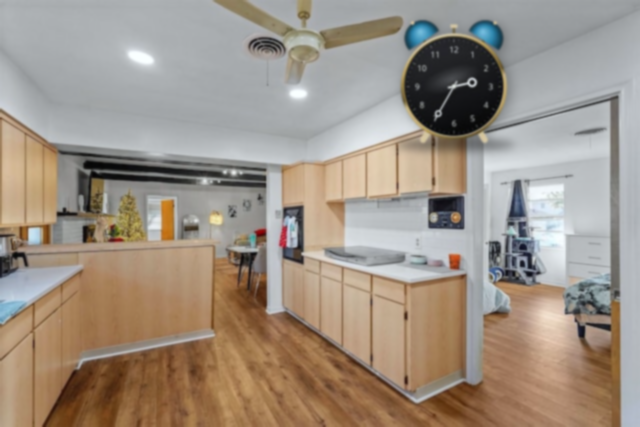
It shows h=2 m=35
